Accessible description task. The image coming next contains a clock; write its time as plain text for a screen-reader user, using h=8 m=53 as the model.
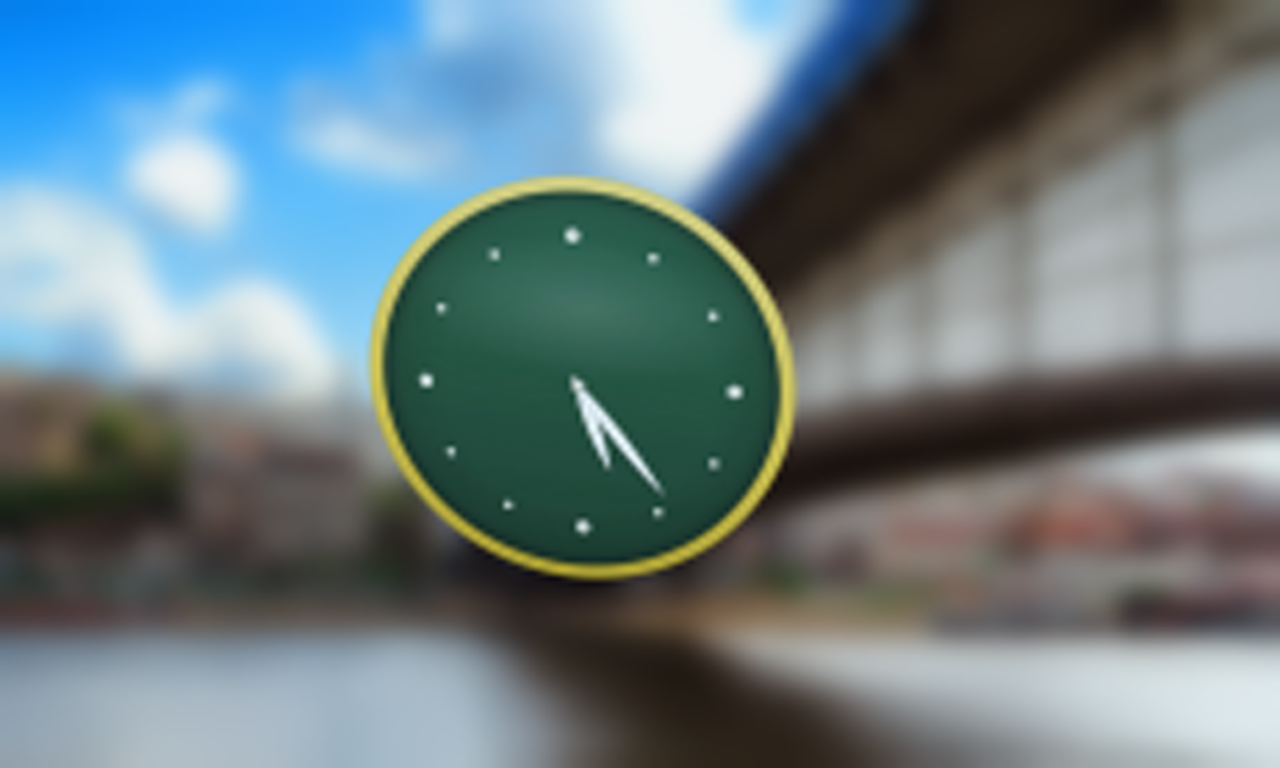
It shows h=5 m=24
